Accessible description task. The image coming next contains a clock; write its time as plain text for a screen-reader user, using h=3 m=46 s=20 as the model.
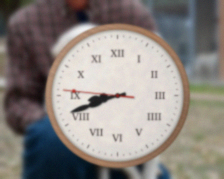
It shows h=8 m=41 s=46
